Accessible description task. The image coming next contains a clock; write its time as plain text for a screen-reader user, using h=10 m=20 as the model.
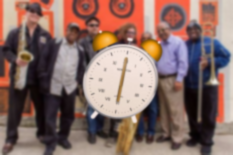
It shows h=6 m=0
